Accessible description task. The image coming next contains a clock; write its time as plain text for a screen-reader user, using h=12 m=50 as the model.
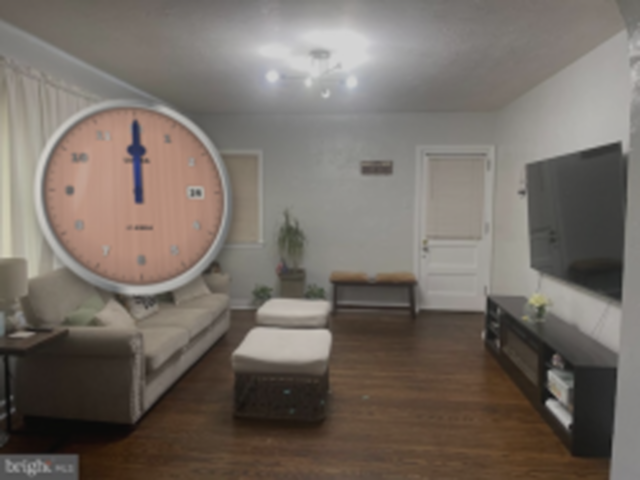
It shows h=12 m=0
